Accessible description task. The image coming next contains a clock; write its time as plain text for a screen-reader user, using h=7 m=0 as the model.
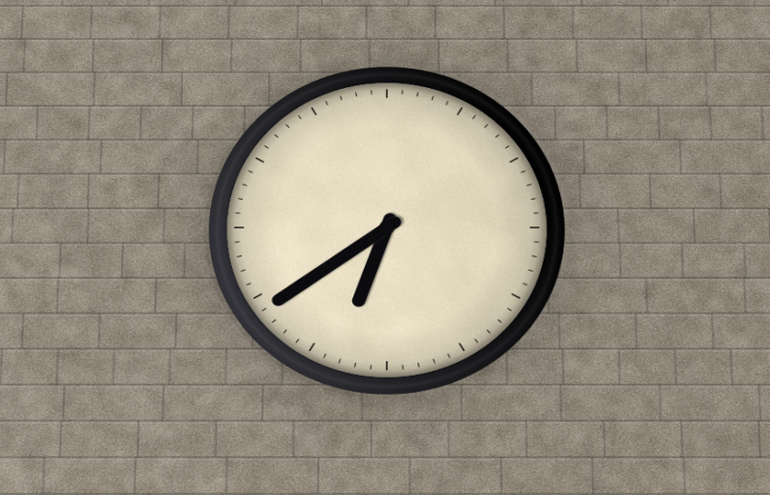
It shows h=6 m=39
